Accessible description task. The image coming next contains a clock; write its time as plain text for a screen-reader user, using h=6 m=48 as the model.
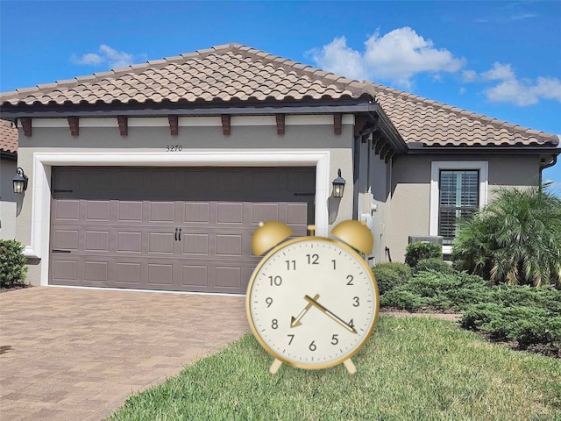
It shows h=7 m=21
